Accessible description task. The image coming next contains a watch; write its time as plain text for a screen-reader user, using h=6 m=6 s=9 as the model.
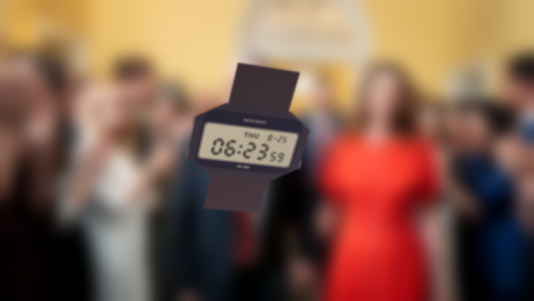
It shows h=6 m=23 s=59
